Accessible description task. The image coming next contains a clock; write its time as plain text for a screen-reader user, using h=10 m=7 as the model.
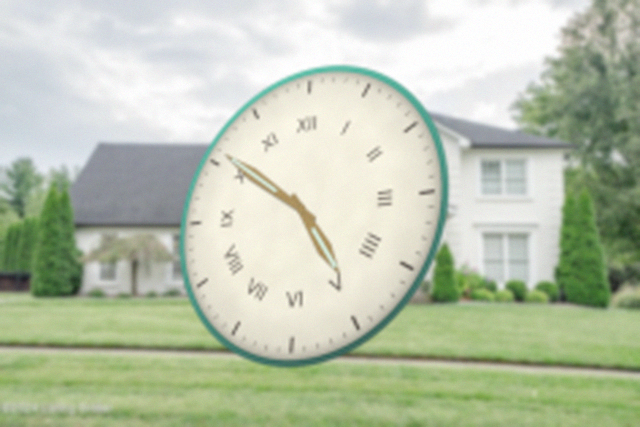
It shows h=4 m=51
